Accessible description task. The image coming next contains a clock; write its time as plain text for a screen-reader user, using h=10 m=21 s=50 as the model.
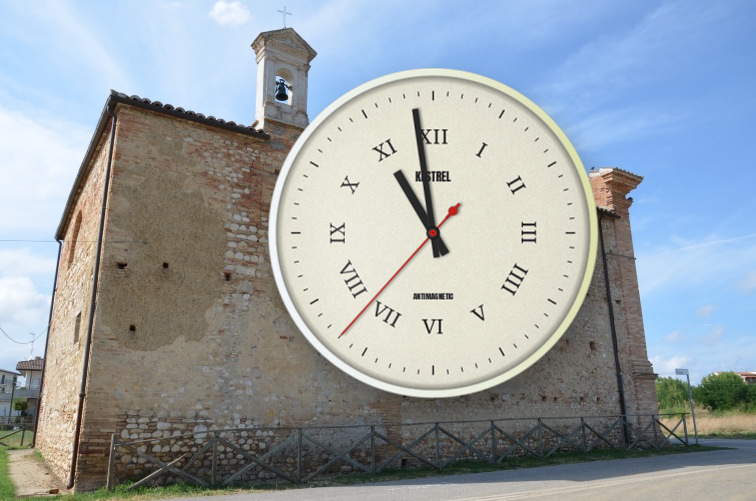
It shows h=10 m=58 s=37
